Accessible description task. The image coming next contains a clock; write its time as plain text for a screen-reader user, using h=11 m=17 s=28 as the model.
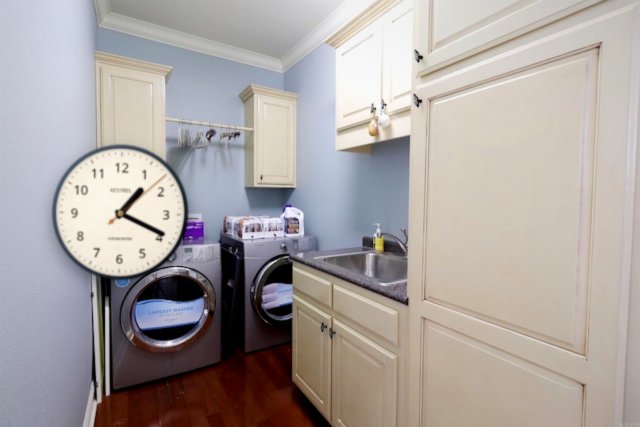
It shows h=1 m=19 s=8
